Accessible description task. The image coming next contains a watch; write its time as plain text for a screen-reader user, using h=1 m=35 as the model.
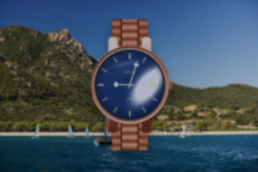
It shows h=9 m=3
